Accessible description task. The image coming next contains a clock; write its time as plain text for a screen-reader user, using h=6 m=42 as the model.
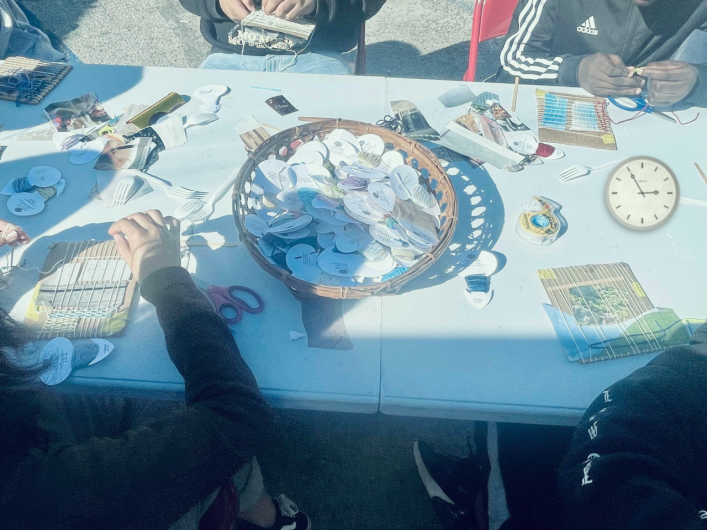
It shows h=2 m=55
